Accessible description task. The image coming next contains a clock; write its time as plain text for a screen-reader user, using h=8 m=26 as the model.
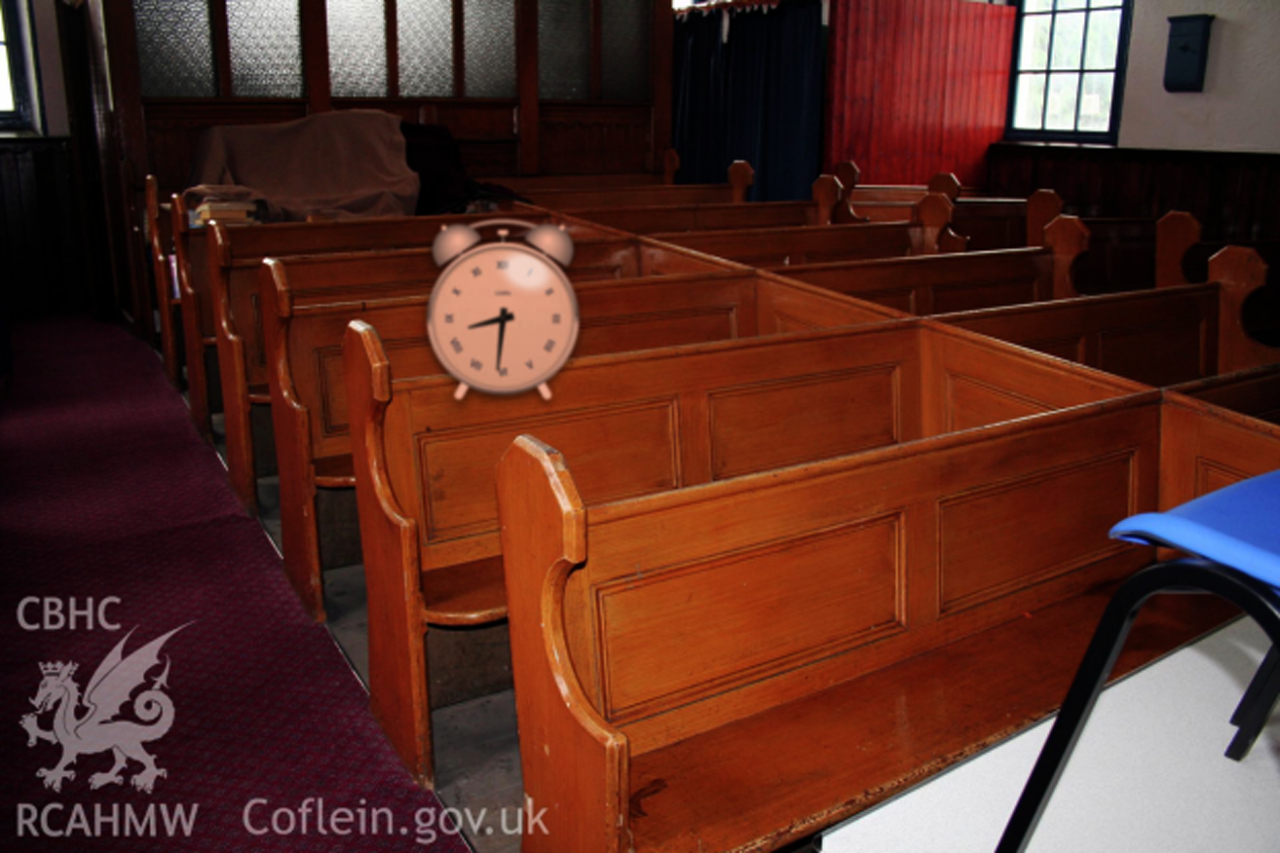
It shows h=8 m=31
